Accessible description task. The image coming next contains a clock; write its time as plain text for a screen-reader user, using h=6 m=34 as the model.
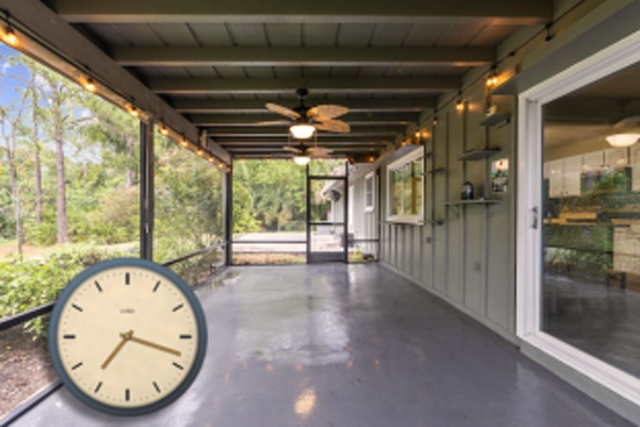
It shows h=7 m=18
